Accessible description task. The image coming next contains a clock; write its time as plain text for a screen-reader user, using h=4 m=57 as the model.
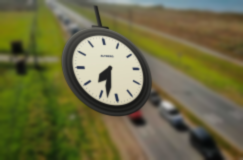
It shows h=7 m=33
